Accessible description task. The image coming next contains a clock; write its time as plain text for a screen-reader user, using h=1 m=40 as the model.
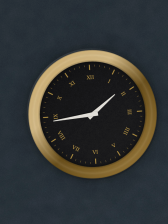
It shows h=1 m=44
